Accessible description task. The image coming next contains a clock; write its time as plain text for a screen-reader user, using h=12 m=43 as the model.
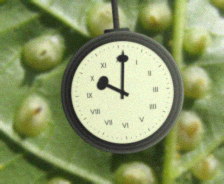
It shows h=10 m=1
